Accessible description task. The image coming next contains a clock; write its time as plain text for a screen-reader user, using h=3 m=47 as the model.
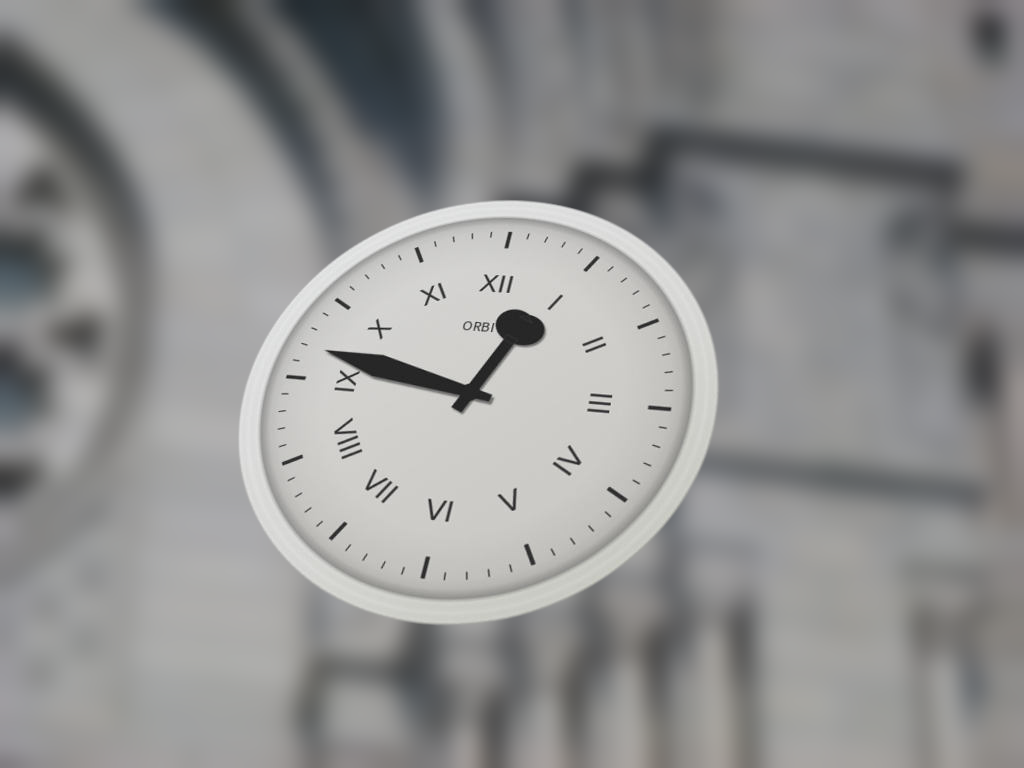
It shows h=12 m=47
